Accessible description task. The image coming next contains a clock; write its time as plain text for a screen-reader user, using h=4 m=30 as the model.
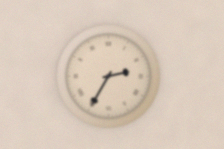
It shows h=2 m=35
